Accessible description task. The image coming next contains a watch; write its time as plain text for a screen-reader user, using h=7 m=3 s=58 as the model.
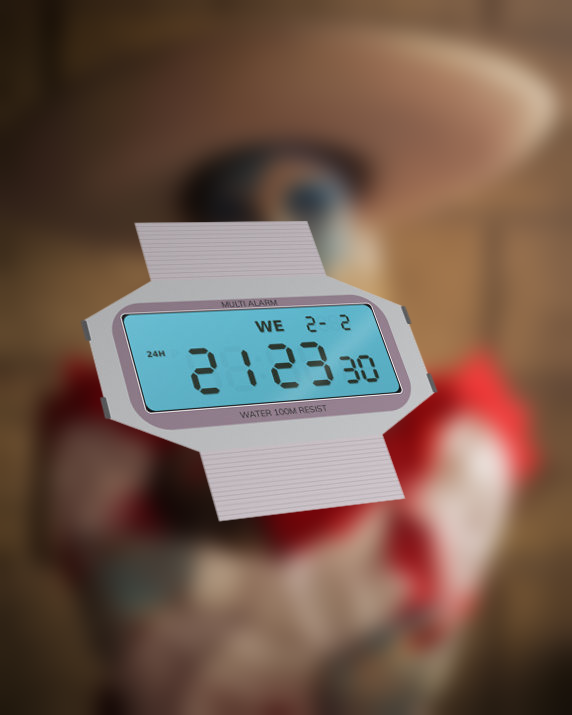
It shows h=21 m=23 s=30
